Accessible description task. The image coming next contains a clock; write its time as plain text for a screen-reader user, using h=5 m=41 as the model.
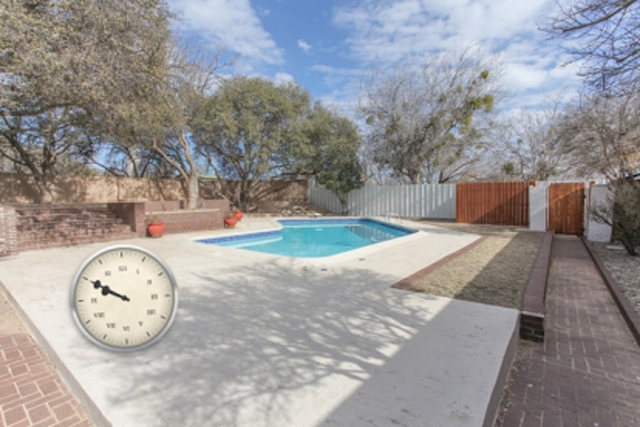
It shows h=9 m=50
